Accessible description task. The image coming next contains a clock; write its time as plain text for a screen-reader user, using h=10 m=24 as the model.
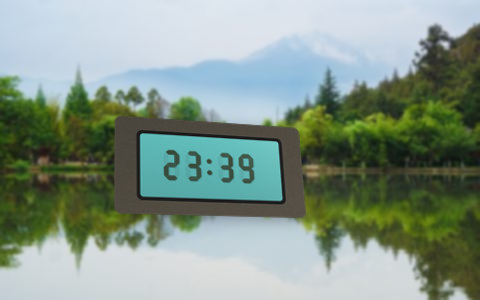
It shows h=23 m=39
